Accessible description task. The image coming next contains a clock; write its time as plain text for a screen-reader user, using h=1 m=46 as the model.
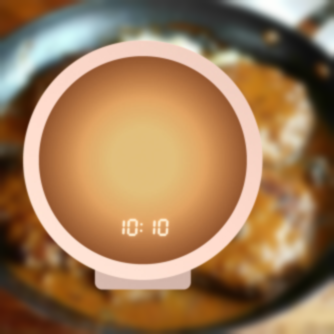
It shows h=10 m=10
